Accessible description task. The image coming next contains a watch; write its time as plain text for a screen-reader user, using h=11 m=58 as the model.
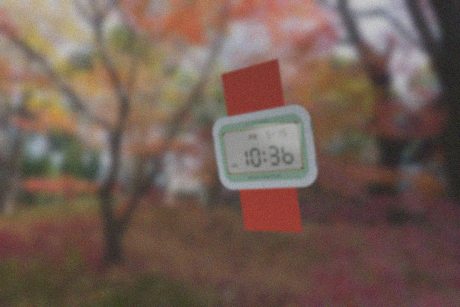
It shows h=10 m=36
